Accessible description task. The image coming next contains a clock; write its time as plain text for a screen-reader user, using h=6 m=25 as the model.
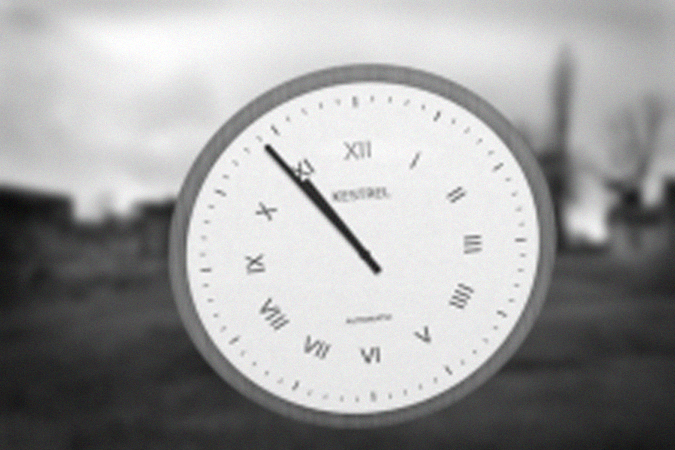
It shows h=10 m=54
